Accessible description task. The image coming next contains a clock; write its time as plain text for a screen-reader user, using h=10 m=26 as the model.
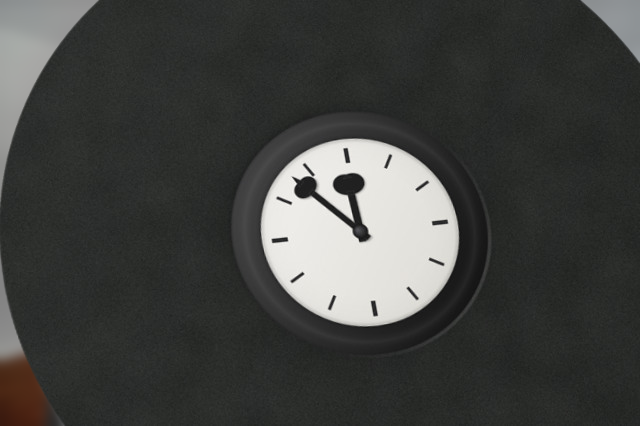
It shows h=11 m=53
